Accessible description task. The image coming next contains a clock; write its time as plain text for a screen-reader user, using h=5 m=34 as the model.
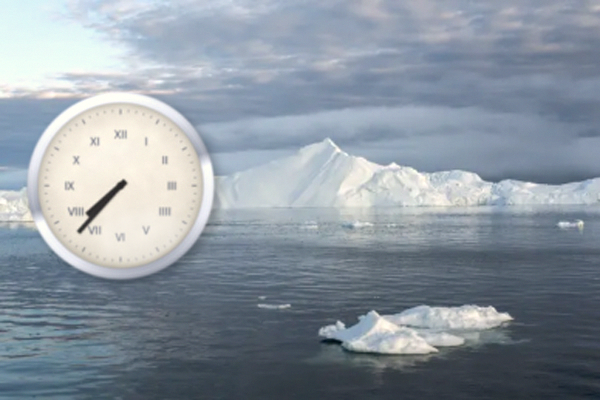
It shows h=7 m=37
